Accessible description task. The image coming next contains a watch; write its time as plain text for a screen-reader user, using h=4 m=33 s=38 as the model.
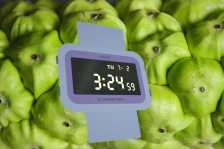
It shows h=3 m=24 s=59
